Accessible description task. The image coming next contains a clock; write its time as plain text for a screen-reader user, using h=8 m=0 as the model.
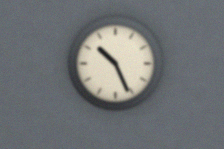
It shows h=10 m=26
